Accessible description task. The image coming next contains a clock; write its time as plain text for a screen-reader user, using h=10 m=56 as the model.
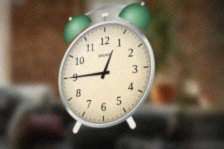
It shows h=12 m=45
